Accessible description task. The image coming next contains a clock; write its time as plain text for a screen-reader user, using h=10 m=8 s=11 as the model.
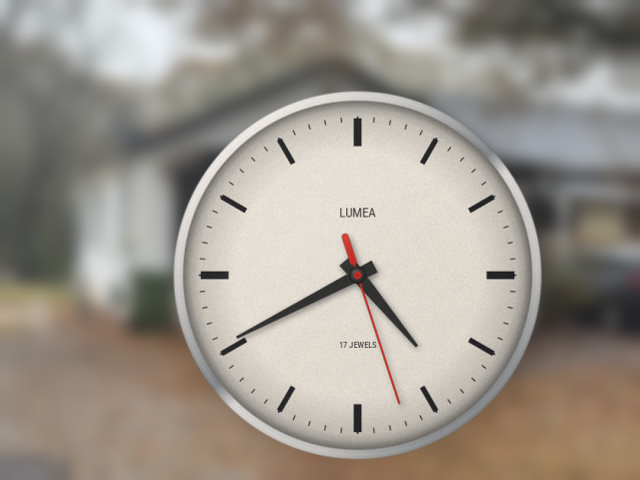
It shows h=4 m=40 s=27
